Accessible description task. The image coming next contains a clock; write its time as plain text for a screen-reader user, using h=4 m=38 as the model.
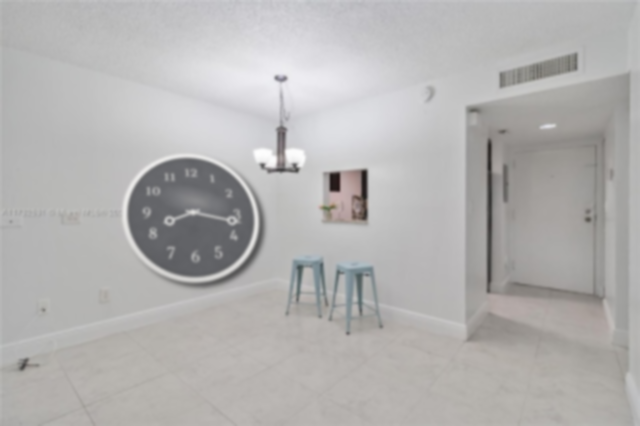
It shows h=8 m=17
